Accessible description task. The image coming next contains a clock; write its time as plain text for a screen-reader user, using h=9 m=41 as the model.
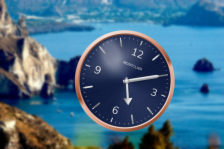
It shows h=5 m=10
